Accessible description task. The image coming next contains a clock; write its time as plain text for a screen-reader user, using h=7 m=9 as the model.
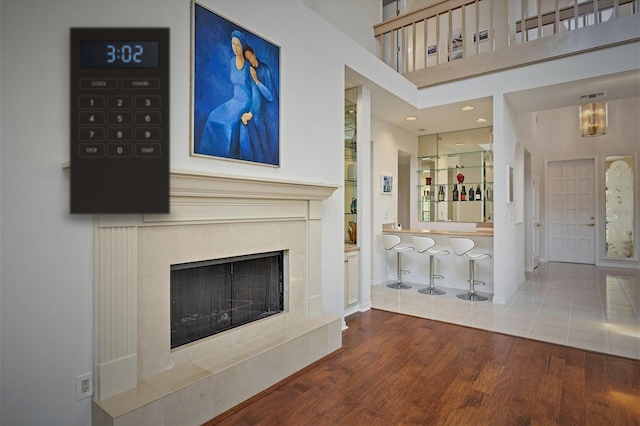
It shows h=3 m=2
